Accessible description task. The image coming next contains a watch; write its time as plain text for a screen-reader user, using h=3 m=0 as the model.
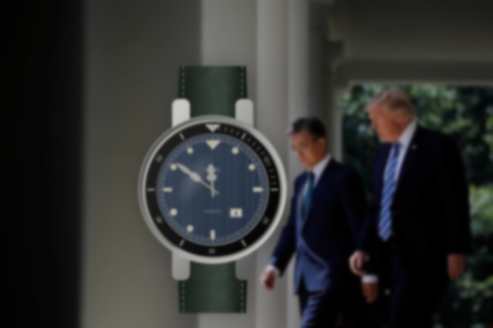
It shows h=11 m=51
